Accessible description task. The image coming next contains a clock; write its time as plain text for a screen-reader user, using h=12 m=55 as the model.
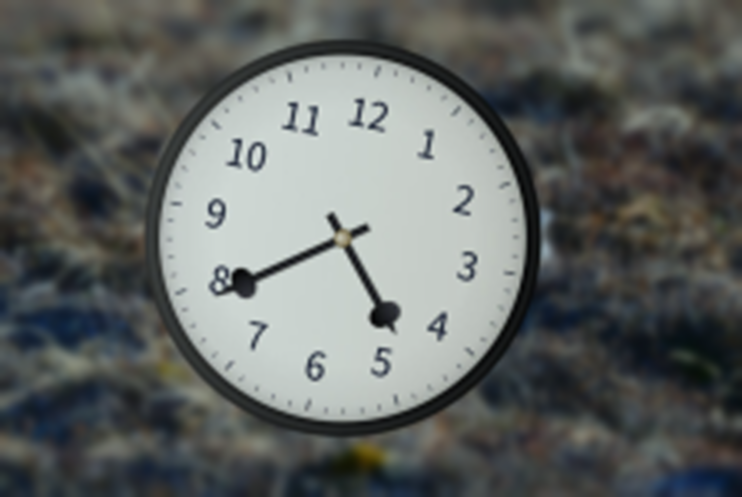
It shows h=4 m=39
